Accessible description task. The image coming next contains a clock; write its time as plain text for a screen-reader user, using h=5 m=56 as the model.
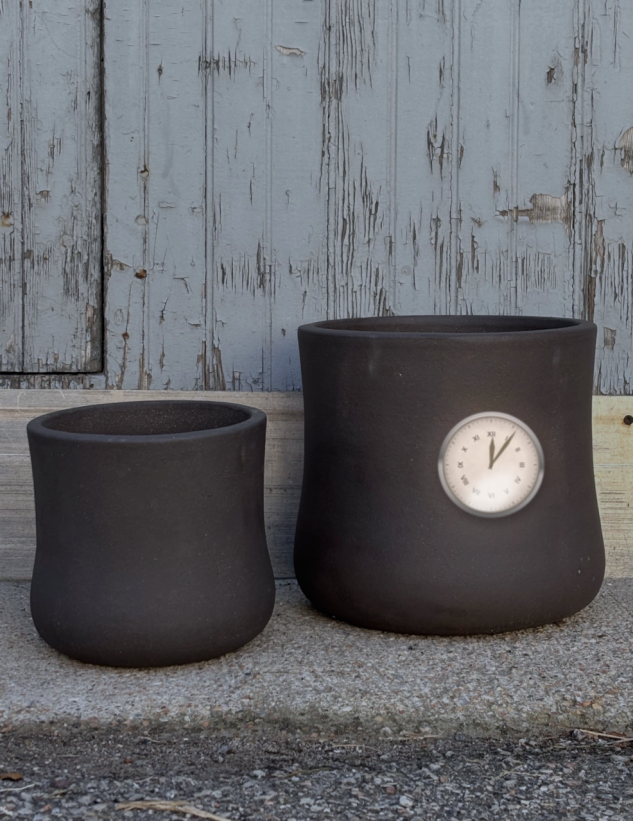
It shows h=12 m=6
